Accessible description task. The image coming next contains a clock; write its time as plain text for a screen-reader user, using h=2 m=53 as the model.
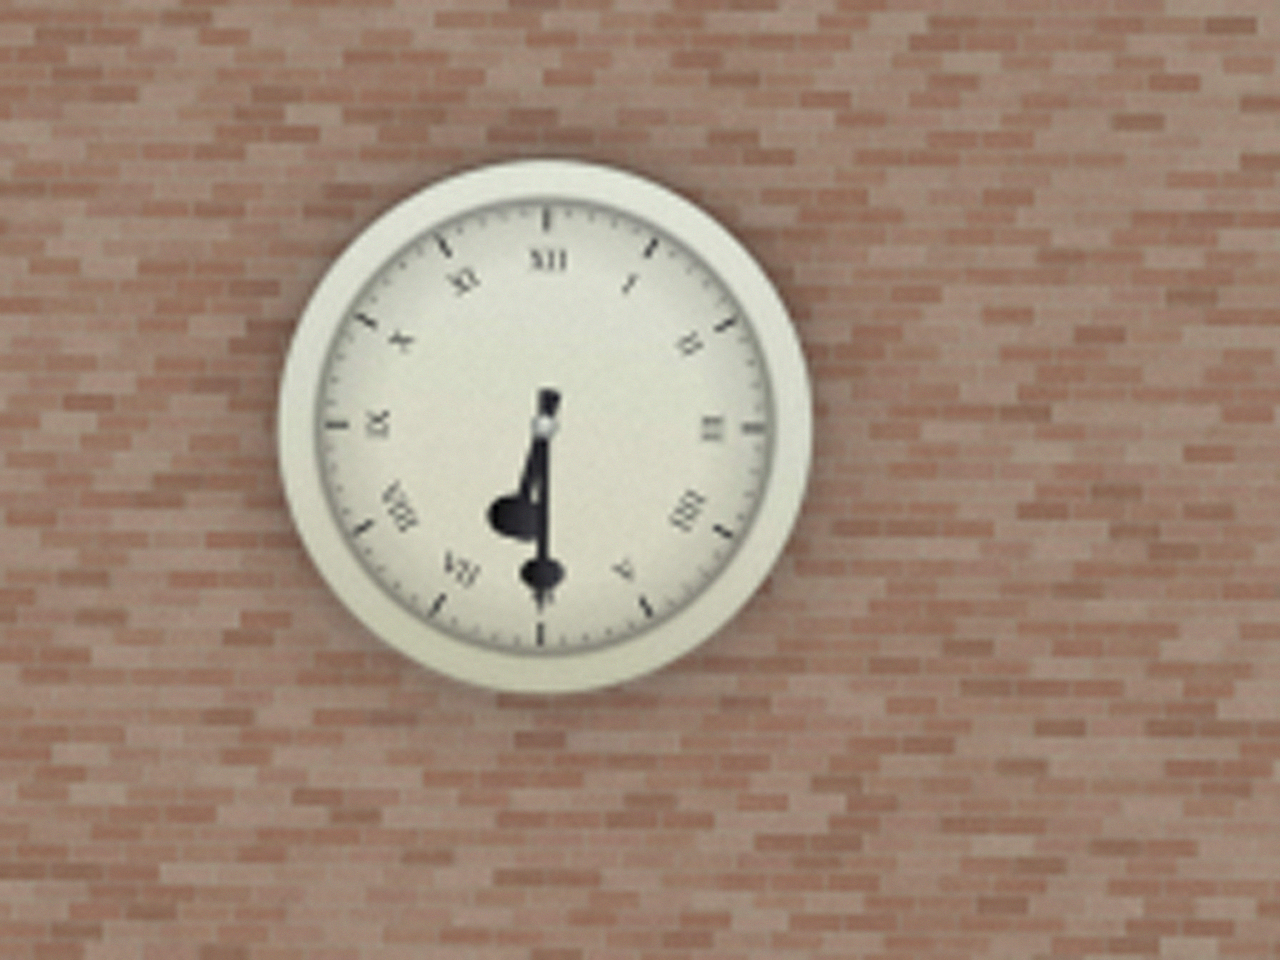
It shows h=6 m=30
